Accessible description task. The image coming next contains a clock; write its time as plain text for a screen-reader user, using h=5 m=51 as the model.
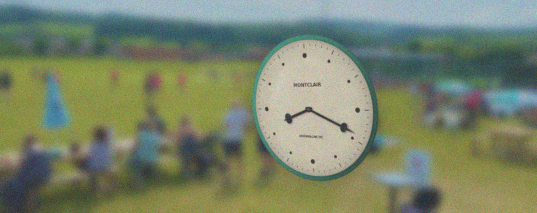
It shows h=8 m=19
